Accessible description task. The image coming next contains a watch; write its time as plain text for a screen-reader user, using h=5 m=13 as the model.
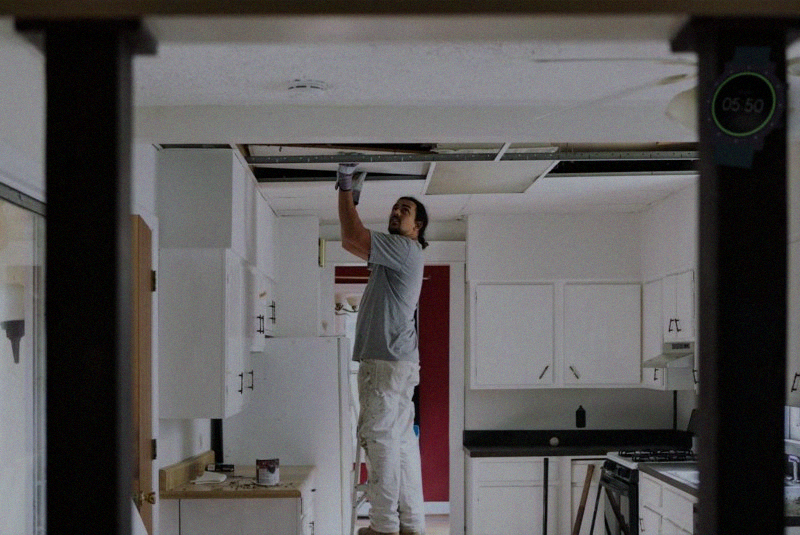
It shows h=5 m=50
